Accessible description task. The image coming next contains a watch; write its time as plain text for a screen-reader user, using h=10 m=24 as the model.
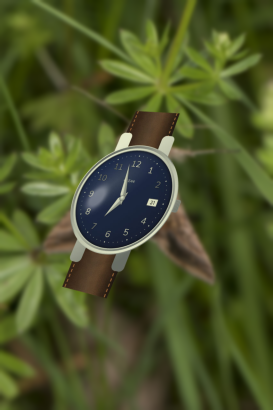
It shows h=6 m=58
